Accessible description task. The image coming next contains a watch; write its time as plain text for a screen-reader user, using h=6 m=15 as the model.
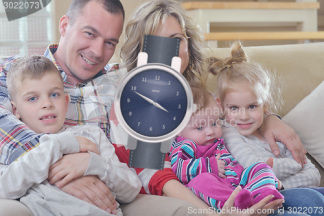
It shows h=3 m=49
